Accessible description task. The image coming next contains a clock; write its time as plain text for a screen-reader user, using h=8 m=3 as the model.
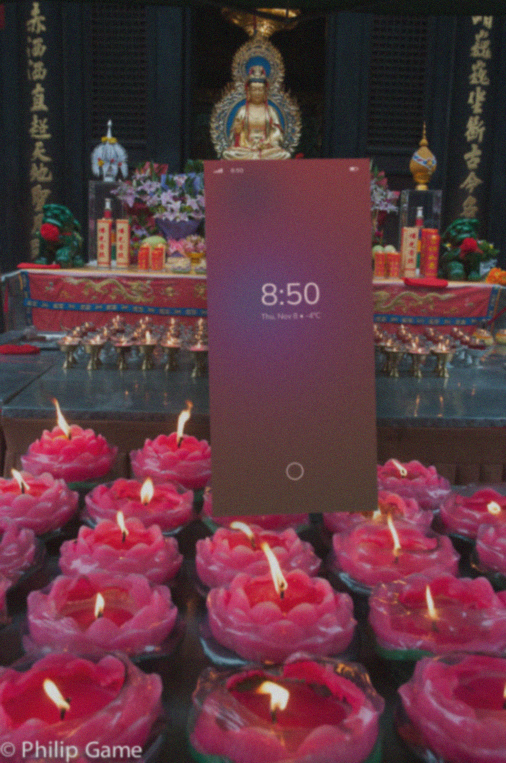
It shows h=8 m=50
